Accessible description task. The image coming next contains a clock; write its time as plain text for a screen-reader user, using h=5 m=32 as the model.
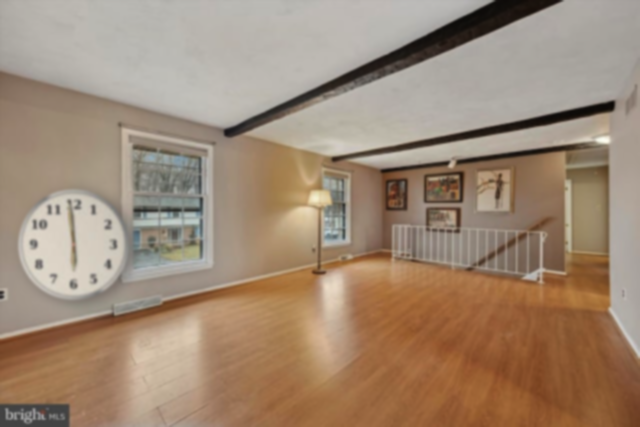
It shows h=5 m=59
